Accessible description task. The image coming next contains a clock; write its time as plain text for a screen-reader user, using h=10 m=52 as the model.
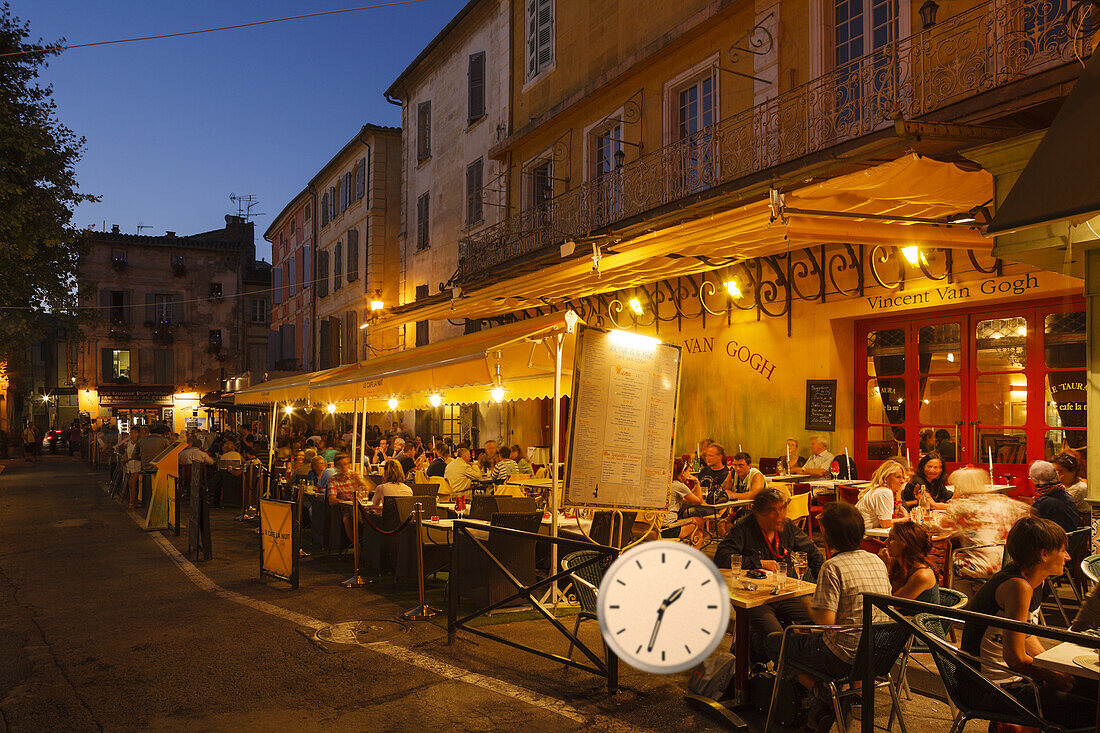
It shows h=1 m=33
